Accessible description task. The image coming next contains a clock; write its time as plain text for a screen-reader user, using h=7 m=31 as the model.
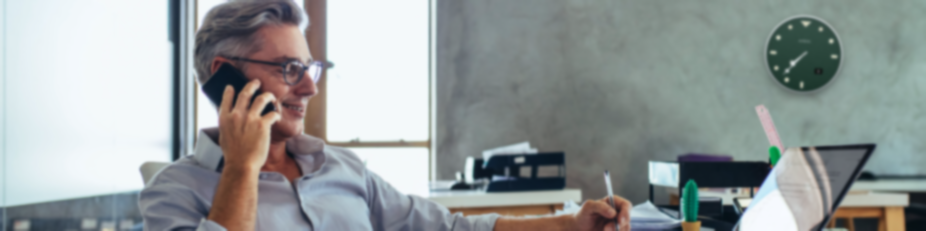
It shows h=7 m=37
